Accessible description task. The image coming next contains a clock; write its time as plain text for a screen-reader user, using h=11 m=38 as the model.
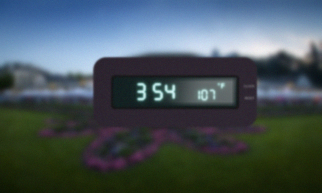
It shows h=3 m=54
